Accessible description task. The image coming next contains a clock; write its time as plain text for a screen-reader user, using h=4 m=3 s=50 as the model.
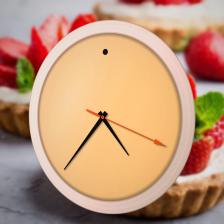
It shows h=4 m=36 s=18
